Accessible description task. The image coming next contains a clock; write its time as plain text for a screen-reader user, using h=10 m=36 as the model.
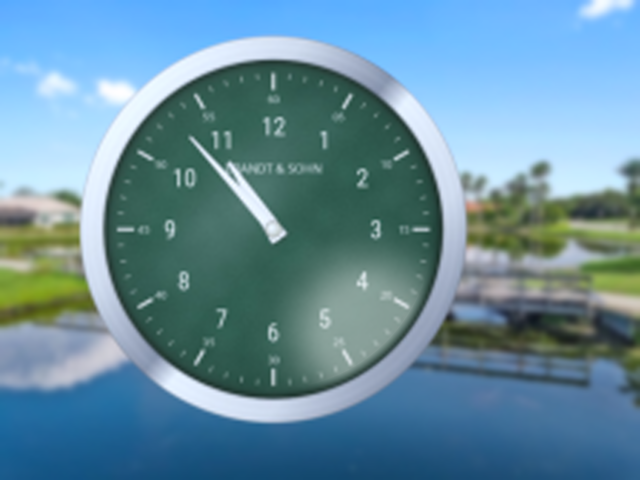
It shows h=10 m=53
